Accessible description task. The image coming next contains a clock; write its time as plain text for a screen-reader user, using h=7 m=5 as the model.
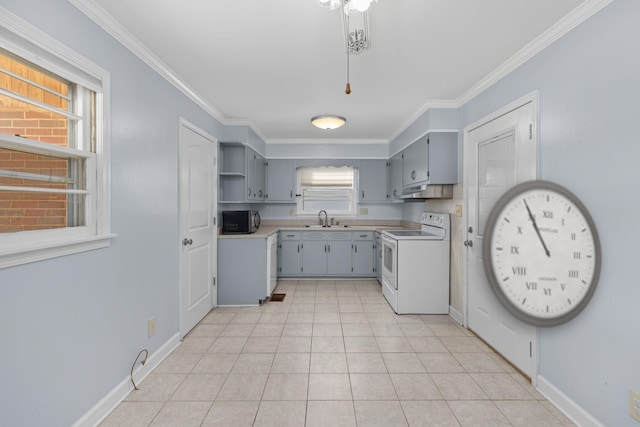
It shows h=10 m=55
